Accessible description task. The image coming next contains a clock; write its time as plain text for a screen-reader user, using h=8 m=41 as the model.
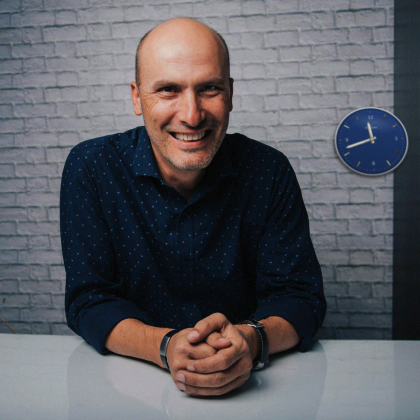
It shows h=11 m=42
